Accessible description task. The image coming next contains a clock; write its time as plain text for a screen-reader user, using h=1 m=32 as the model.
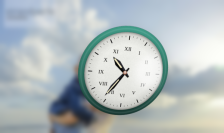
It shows h=10 m=36
